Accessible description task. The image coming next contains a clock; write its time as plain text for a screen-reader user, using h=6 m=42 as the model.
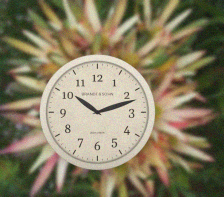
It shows h=10 m=12
